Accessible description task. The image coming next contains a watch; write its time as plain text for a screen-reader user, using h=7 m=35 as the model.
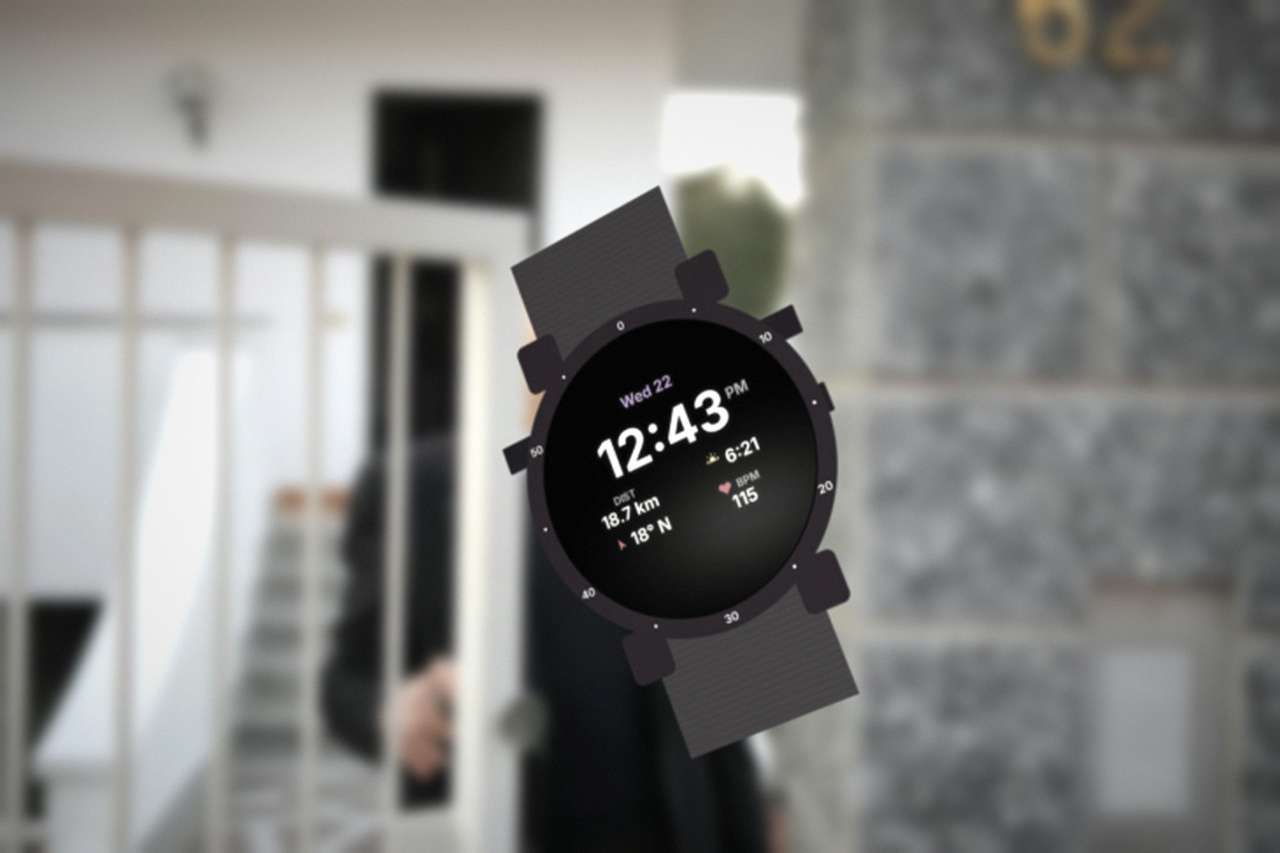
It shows h=12 m=43
